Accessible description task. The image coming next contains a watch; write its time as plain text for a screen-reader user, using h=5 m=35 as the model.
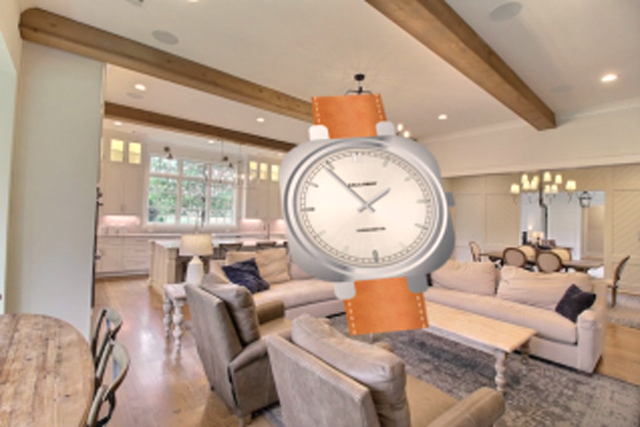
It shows h=1 m=54
